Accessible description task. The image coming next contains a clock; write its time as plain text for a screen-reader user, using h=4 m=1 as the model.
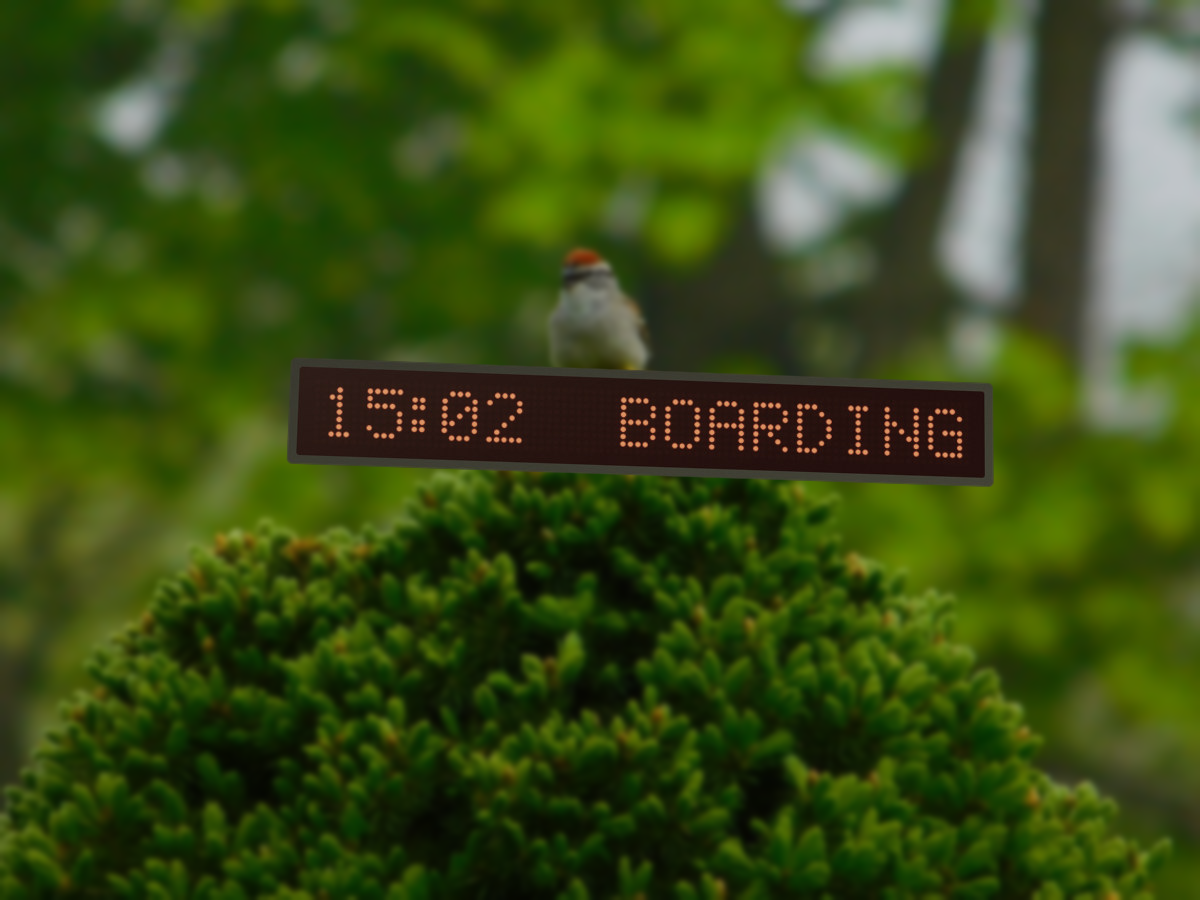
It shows h=15 m=2
